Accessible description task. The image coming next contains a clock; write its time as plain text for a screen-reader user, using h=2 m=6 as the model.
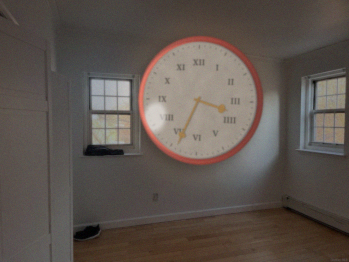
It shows h=3 m=34
